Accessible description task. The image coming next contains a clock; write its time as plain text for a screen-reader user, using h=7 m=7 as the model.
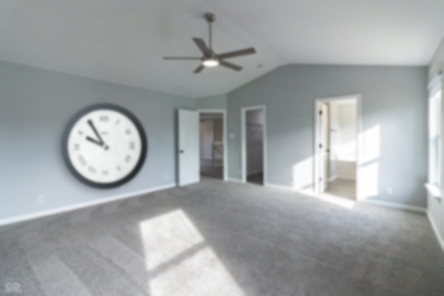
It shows h=9 m=55
